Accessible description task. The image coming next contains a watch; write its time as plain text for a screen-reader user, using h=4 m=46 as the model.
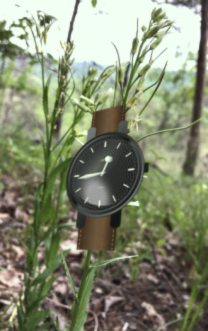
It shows h=12 m=44
